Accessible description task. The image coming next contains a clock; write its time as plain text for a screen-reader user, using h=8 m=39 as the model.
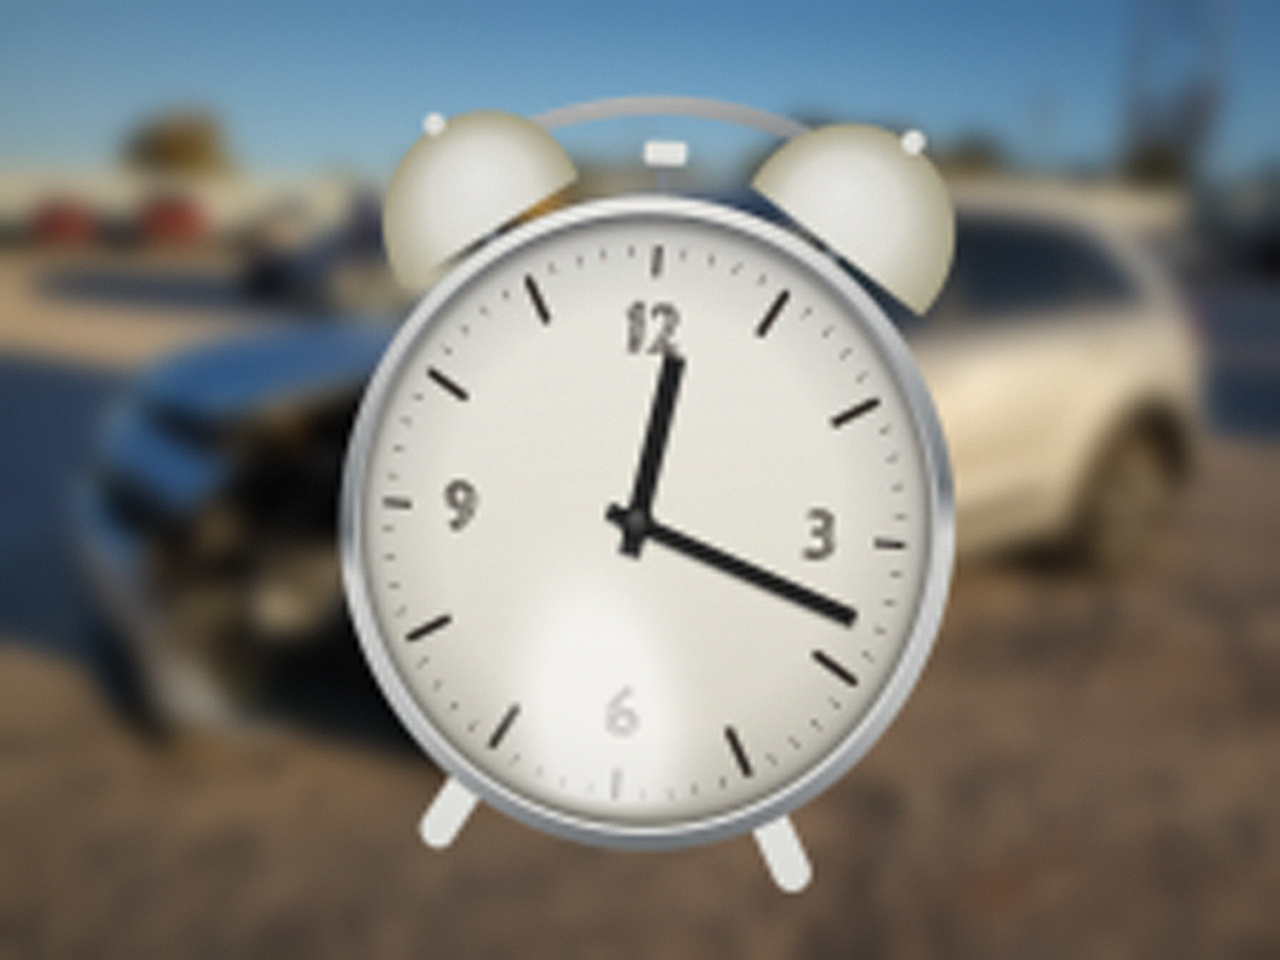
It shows h=12 m=18
